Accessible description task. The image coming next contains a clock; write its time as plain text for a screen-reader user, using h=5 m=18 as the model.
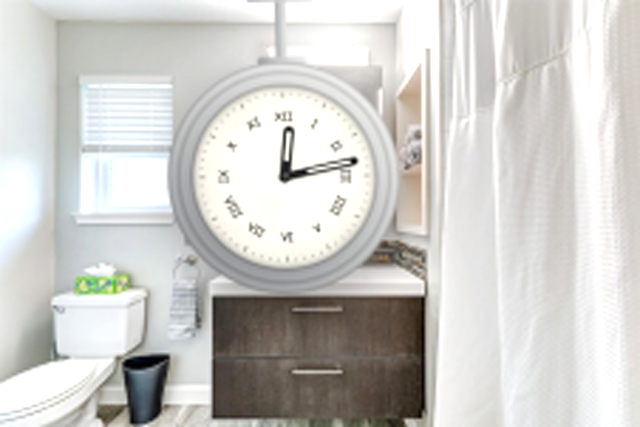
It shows h=12 m=13
